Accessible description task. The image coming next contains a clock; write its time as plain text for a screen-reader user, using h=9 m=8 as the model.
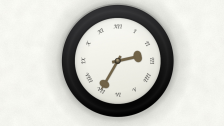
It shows h=2 m=35
